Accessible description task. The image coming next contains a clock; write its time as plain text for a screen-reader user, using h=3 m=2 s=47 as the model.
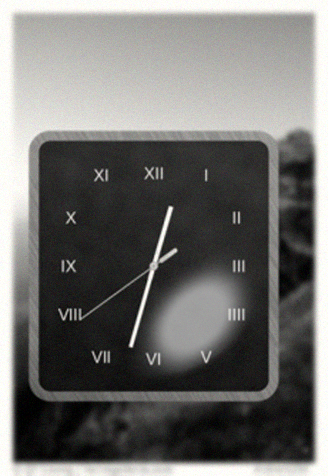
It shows h=12 m=32 s=39
